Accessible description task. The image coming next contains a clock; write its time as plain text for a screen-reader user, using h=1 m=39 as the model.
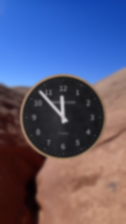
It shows h=11 m=53
